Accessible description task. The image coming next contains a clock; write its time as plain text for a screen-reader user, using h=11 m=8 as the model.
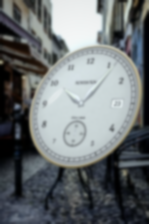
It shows h=10 m=6
